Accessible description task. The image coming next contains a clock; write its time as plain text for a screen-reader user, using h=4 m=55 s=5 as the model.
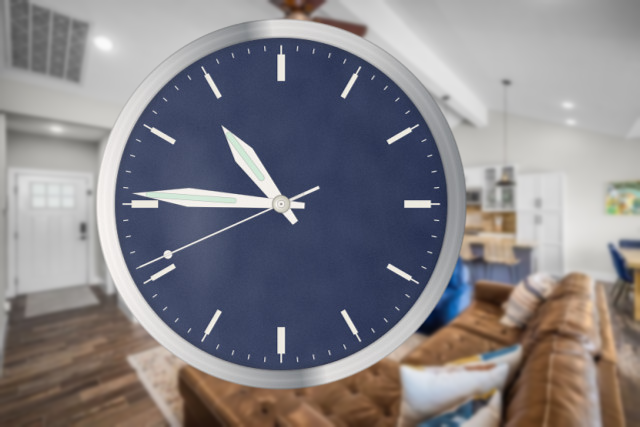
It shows h=10 m=45 s=41
